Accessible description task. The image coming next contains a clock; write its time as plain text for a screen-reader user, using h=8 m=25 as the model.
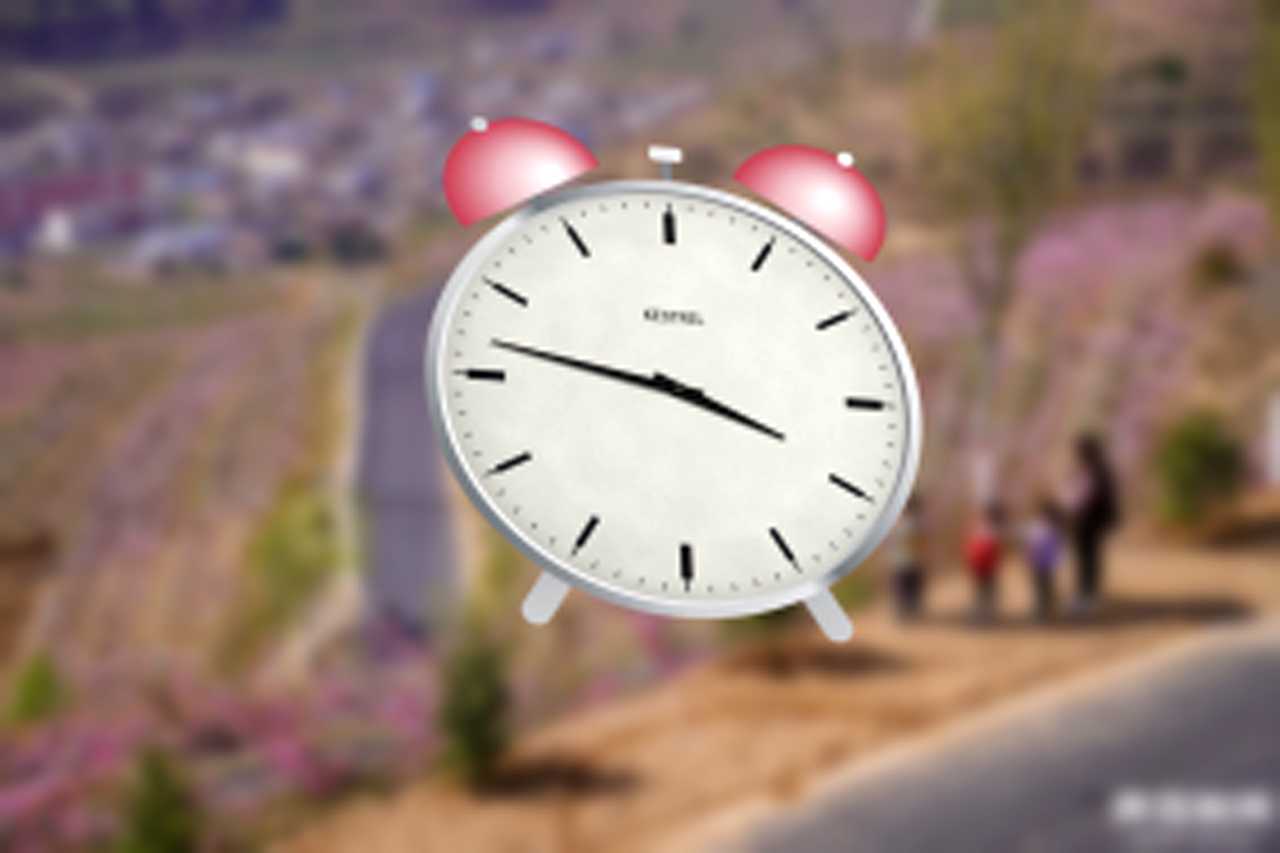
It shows h=3 m=47
